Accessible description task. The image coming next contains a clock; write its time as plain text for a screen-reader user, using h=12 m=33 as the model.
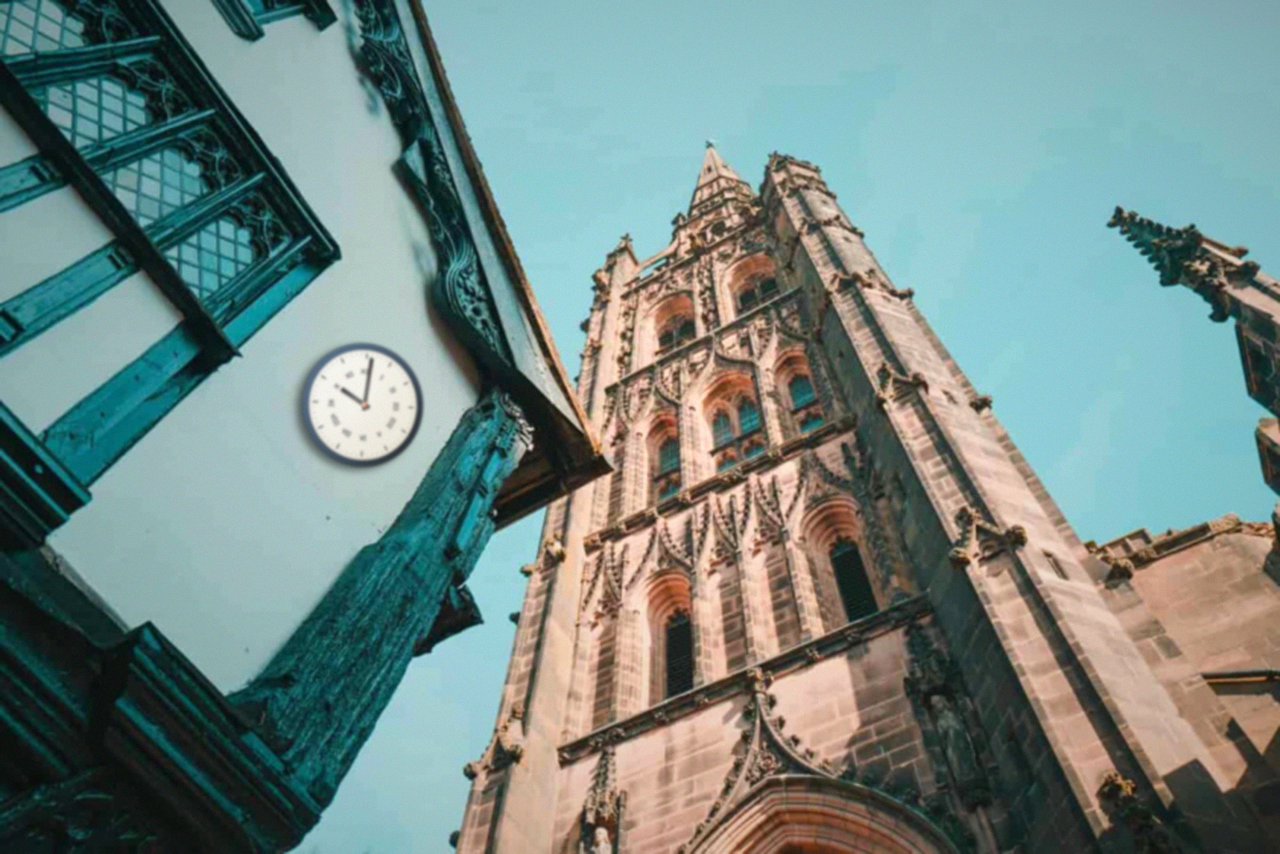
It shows h=10 m=1
